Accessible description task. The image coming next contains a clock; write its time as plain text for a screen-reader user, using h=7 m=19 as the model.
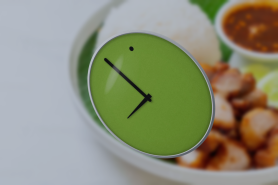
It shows h=7 m=54
